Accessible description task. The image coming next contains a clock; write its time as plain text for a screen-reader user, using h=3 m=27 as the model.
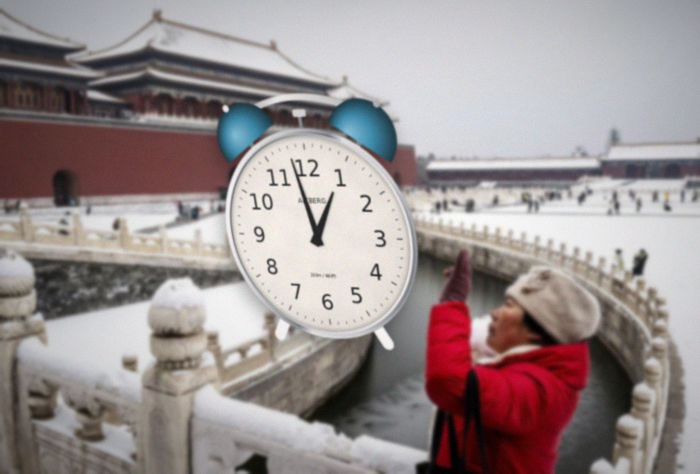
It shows h=12 m=58
